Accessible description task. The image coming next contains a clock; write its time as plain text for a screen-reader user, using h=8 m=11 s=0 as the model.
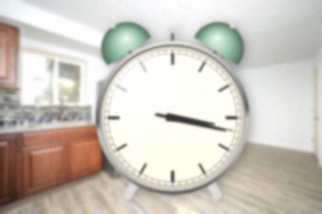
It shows h=3 m=17 s=17
